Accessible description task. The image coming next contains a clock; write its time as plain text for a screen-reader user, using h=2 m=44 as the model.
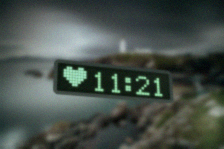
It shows h=11 m=21
